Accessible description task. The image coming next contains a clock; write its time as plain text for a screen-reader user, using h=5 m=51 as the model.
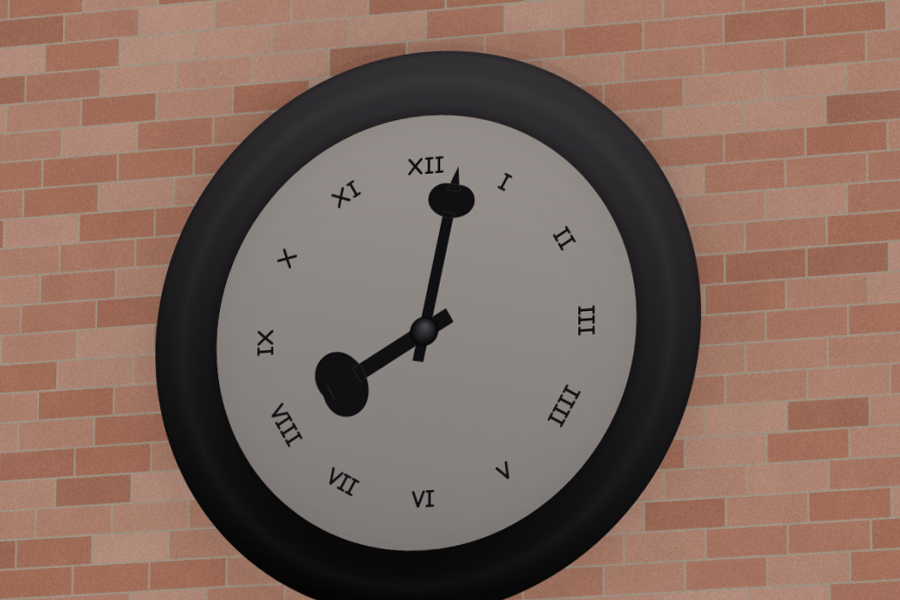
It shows h=8 m=2
